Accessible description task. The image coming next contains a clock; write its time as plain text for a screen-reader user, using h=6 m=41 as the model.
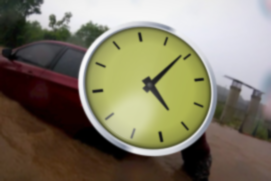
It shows h=5 m=9
